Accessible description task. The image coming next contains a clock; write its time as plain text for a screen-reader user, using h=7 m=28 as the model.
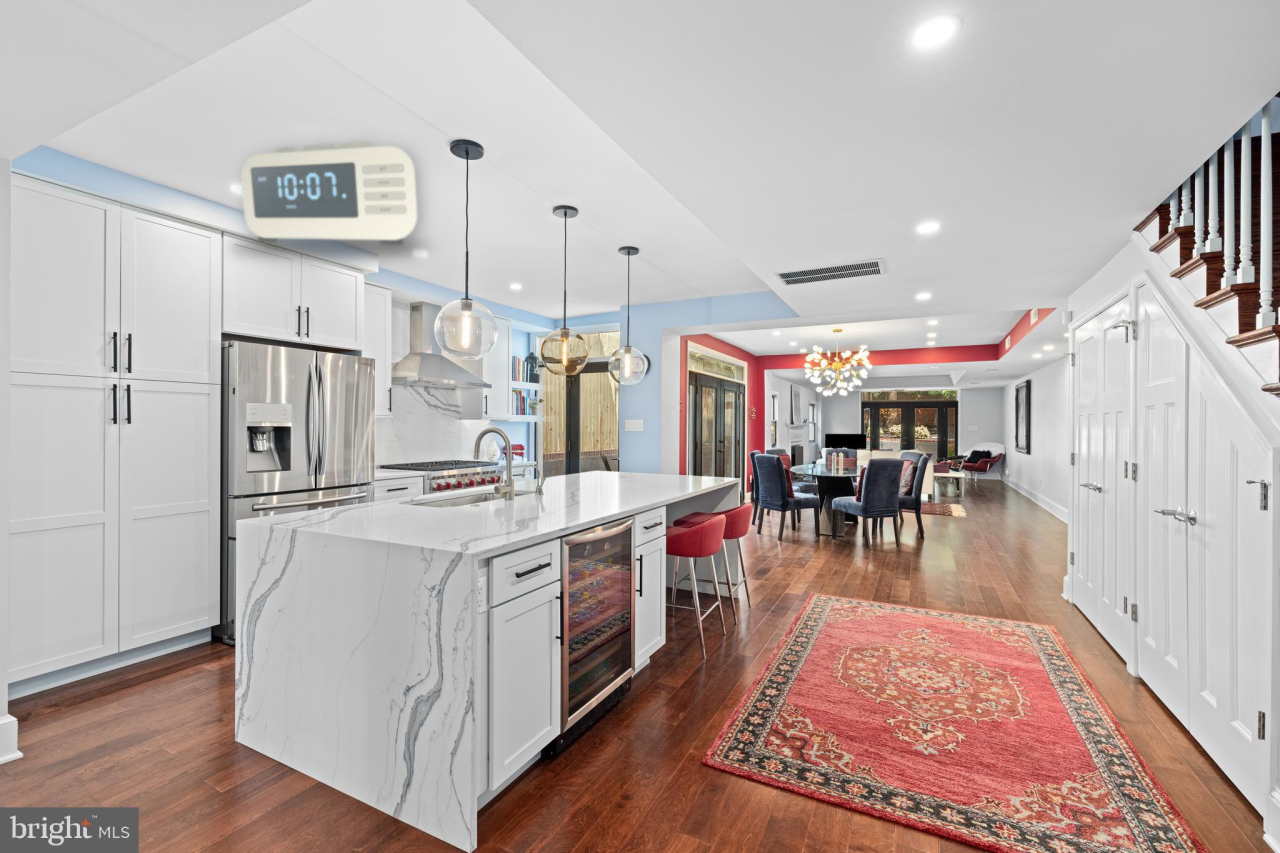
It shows h=10 m=7
